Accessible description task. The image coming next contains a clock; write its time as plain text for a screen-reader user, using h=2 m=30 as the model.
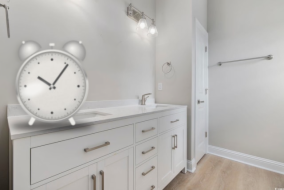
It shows h=10 m=6
